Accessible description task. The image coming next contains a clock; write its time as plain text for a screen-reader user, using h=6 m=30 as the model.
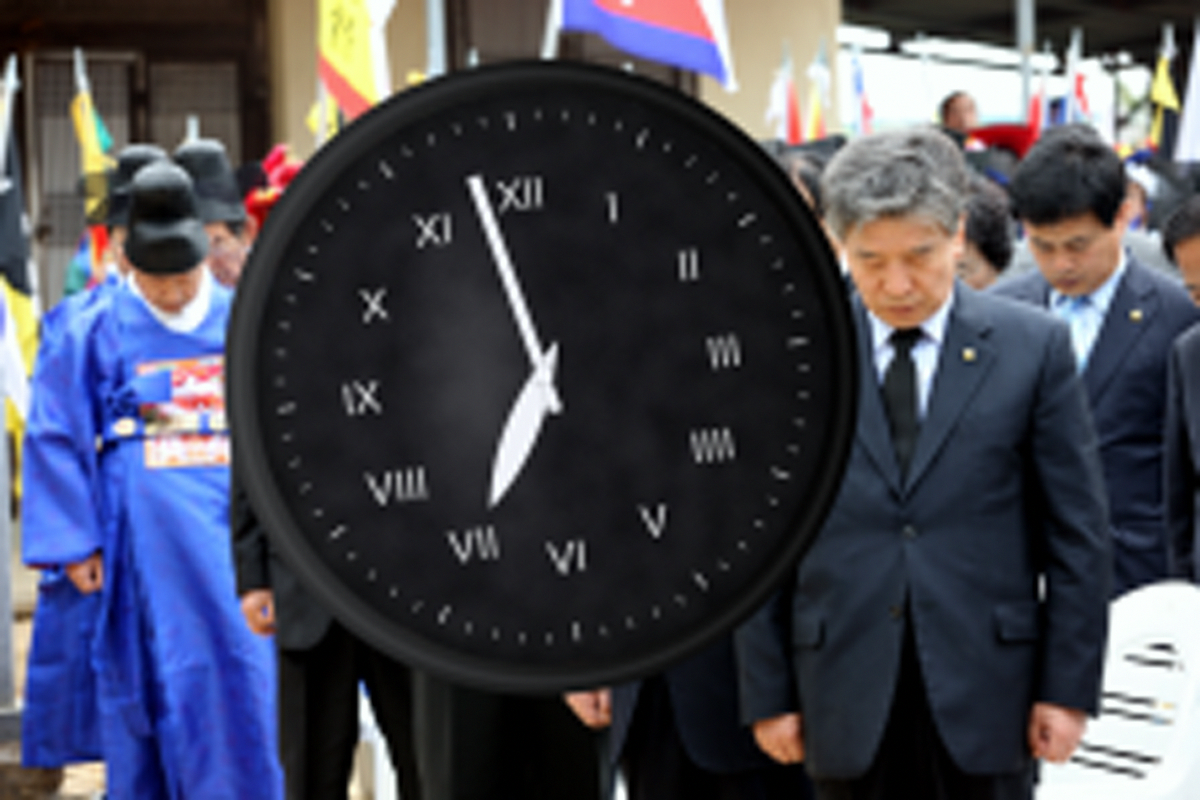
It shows h=6 m=58
